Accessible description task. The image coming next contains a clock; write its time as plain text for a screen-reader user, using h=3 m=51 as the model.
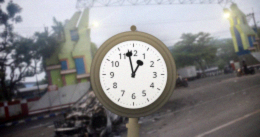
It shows h=12 m=58
